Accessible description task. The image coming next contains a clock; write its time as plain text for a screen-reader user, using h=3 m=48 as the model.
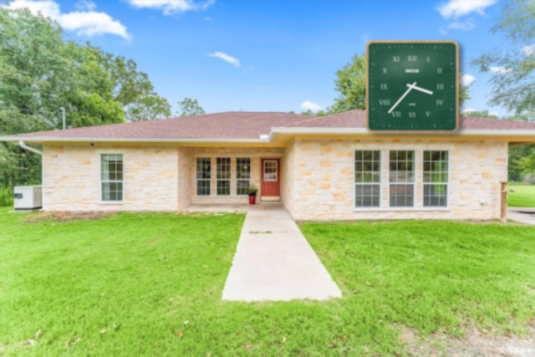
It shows h=3 m=37
